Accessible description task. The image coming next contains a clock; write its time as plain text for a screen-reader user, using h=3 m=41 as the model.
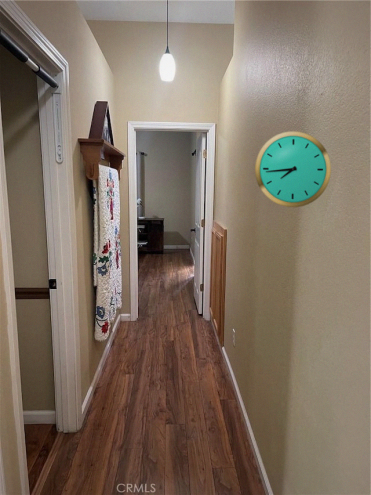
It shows h=7 m=44
